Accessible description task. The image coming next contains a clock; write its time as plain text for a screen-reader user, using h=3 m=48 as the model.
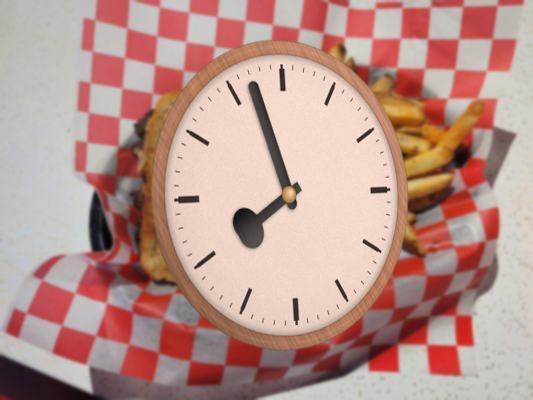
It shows h=7 m=57
